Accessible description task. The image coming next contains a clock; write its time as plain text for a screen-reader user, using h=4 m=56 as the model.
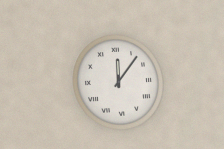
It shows h=12 m=7
